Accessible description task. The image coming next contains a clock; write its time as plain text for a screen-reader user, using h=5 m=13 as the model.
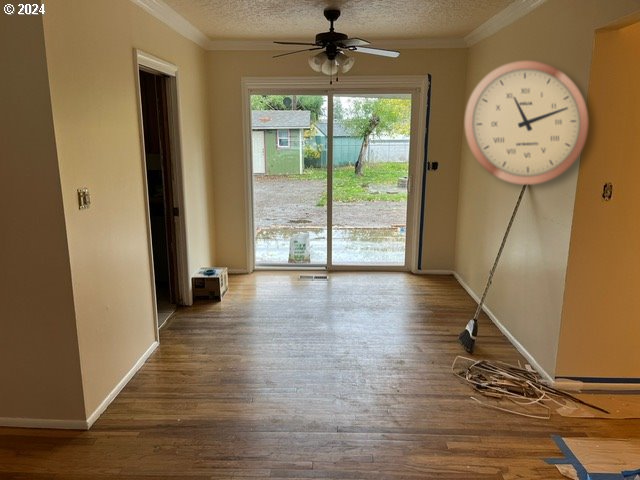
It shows h=11 m=12
